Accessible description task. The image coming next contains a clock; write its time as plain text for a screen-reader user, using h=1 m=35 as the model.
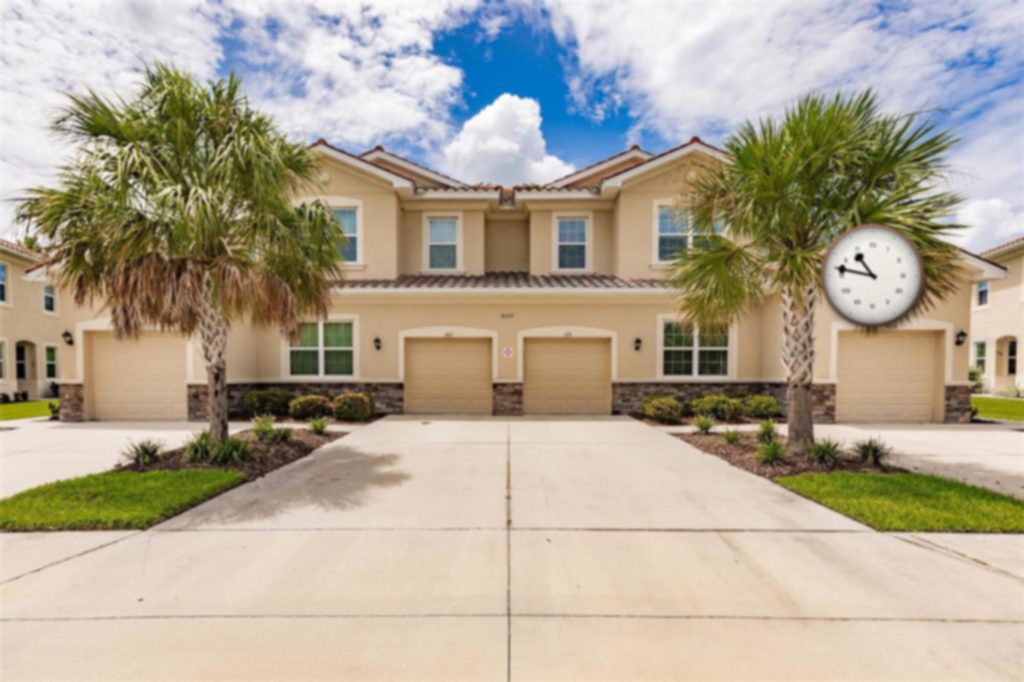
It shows h=10 m=47
